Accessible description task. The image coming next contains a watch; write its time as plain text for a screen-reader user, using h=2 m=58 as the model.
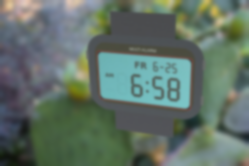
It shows h=6 m=58
